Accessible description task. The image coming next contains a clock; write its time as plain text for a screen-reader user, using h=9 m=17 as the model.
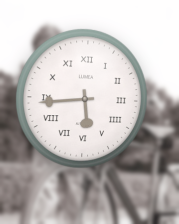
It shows h=5 m=44
